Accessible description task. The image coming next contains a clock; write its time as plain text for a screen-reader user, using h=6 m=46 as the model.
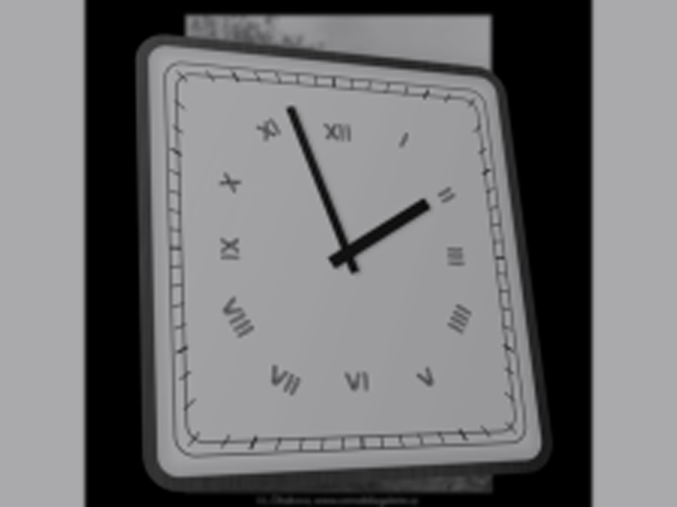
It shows h=1 m=57
